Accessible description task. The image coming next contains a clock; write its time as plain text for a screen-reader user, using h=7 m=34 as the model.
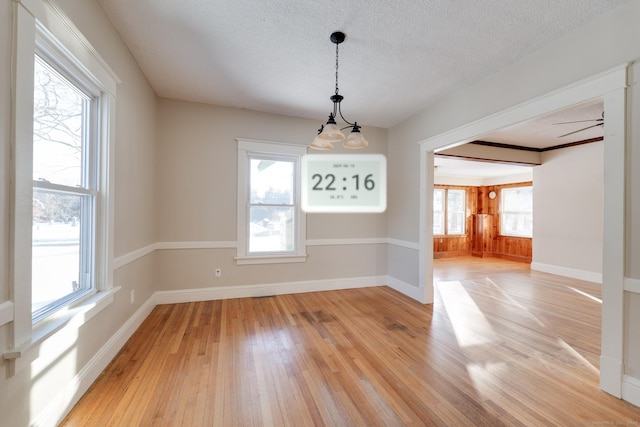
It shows h=22 m=16
